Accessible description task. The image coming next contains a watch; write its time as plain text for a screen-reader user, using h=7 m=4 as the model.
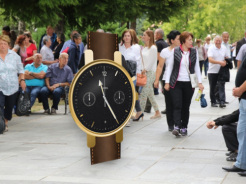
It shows h=11 m=25
